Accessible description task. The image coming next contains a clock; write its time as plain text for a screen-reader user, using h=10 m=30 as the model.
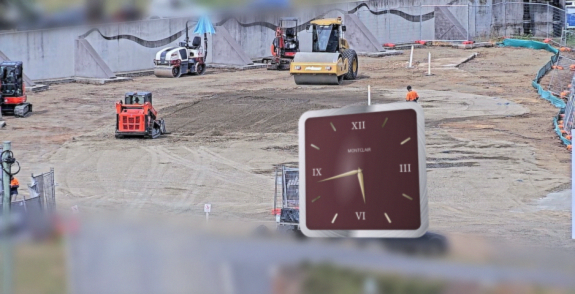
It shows h=5 m=43
